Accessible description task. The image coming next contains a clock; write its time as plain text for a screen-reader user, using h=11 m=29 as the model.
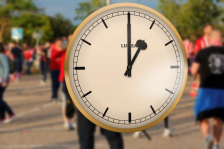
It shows h=1 m=0
